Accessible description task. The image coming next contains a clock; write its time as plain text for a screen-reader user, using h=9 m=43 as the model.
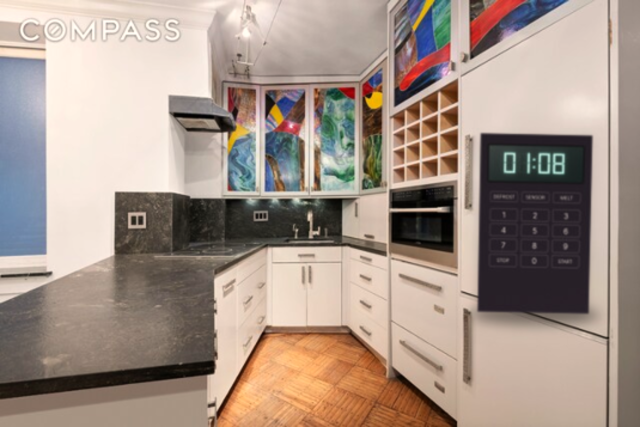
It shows h=1 m=8
